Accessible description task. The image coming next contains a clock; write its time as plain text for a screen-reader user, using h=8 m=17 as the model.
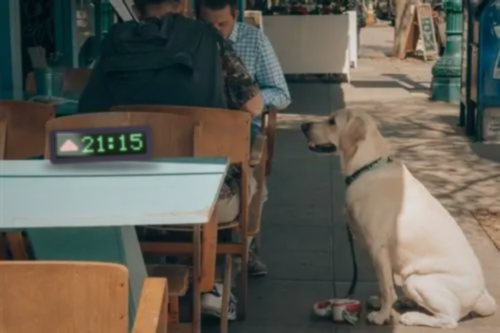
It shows h=21 m=15
